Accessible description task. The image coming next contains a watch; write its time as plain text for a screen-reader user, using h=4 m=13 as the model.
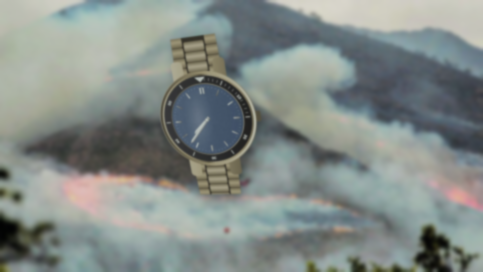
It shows h=7 m=37
